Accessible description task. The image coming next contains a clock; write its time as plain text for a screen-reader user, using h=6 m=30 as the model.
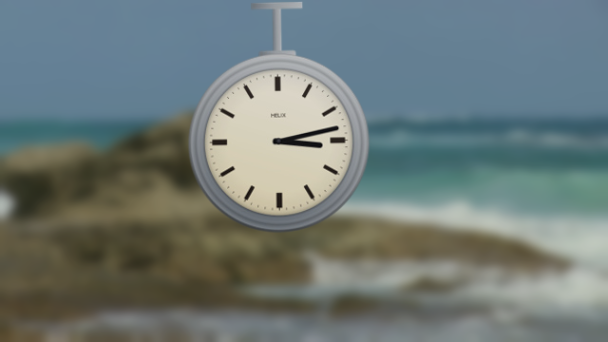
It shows h=3 m=13
